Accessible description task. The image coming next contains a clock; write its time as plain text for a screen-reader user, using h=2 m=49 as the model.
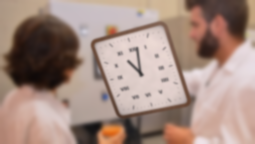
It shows h=11 m=2
